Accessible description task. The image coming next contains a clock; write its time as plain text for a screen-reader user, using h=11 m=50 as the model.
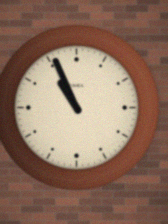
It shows h=10 m=56
